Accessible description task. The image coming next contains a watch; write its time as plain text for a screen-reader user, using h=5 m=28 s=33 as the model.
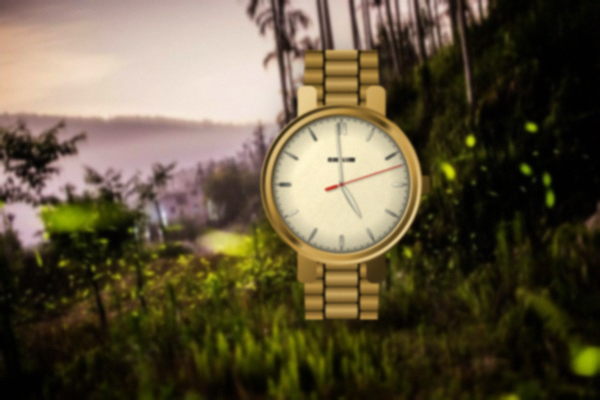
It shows h=4 m=59 s=12
